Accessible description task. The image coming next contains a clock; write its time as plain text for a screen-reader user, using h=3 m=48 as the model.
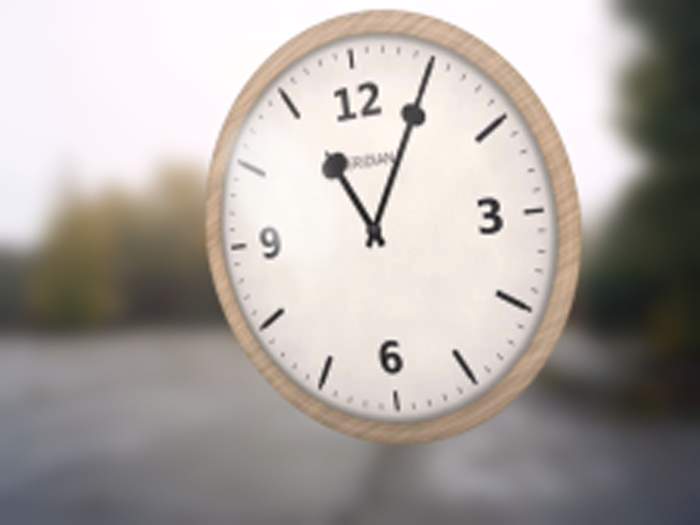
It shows h=11 m=5
